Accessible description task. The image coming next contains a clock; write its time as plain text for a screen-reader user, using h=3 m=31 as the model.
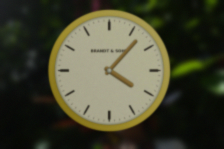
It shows h=4 m=7
